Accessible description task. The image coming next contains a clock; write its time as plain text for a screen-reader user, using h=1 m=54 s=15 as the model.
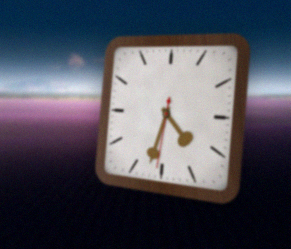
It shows h=4 m=32 s=31
